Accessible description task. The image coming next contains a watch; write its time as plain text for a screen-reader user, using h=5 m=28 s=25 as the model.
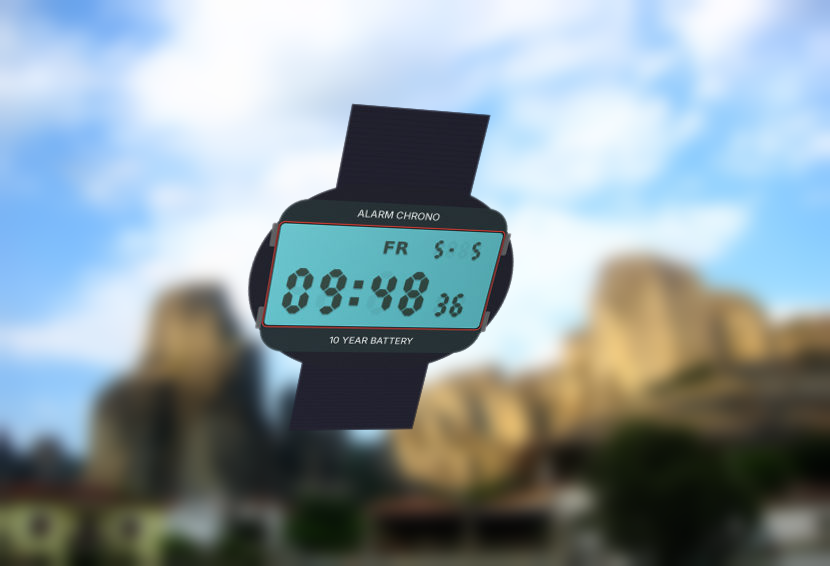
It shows h=9 m=48 s=36
